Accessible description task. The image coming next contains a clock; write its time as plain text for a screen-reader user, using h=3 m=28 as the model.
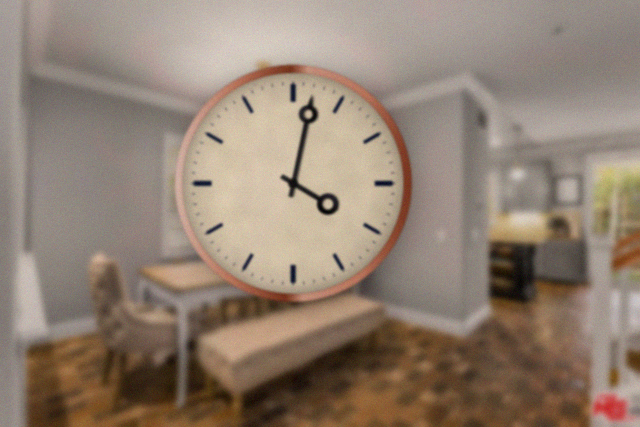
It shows h=4 m=2
